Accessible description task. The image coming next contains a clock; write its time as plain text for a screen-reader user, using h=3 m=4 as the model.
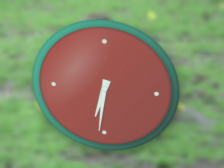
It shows h=6 m=31
